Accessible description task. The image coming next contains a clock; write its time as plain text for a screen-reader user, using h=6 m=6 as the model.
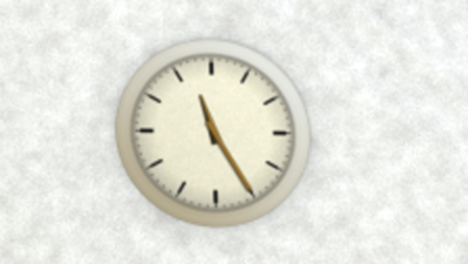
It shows h=11 m=25
